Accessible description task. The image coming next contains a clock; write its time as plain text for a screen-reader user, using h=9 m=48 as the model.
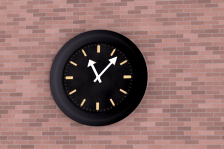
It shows h=11 m=7
